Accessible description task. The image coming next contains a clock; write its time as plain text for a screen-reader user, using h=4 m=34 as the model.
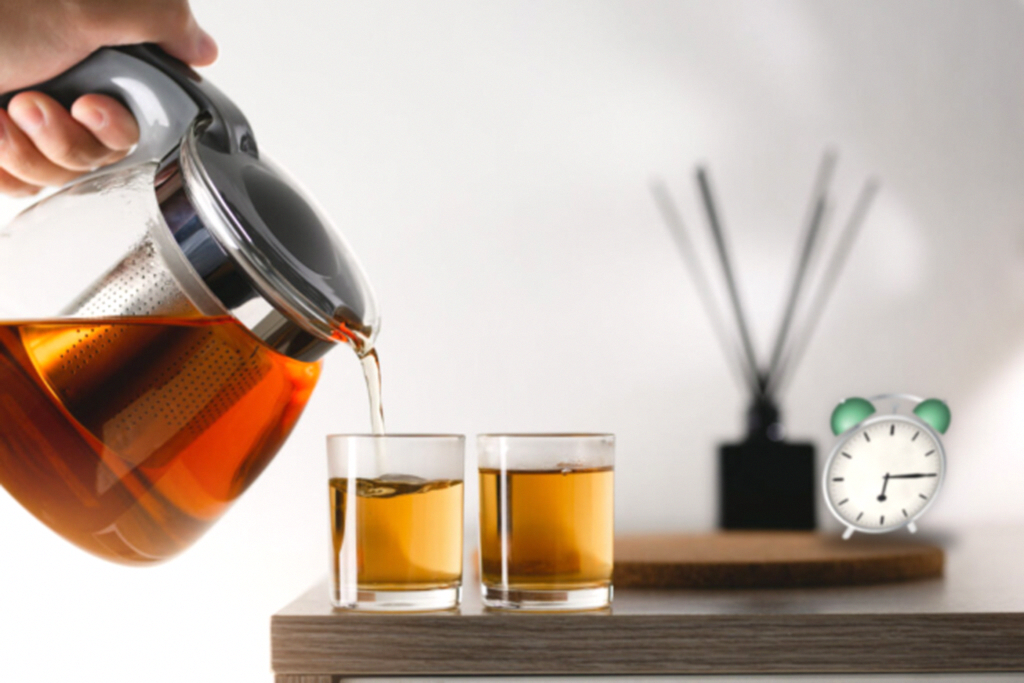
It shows h=6 m=15
